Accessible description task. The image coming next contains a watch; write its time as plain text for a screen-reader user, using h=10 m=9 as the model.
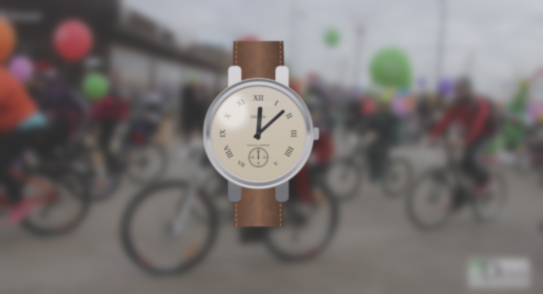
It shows h=12 m=8
